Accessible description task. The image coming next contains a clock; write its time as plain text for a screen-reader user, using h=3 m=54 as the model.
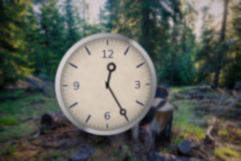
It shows h=12 m=25
